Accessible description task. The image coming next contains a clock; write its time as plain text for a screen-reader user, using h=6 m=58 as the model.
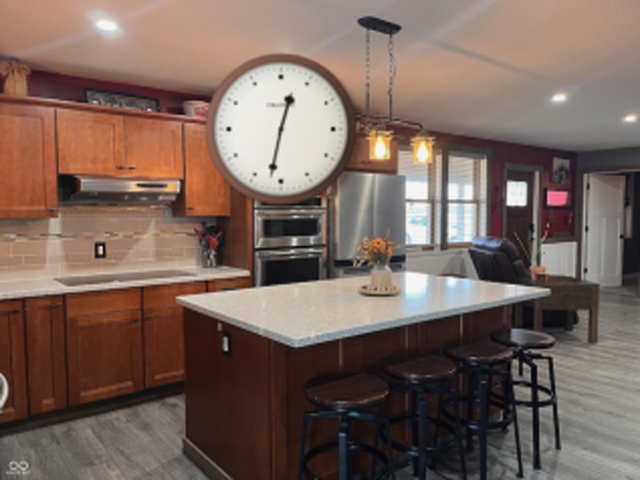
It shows h=12 m=32
